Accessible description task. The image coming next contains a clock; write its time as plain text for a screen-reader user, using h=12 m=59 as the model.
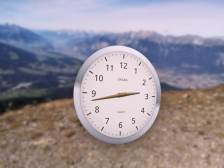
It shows h=2 m=43
